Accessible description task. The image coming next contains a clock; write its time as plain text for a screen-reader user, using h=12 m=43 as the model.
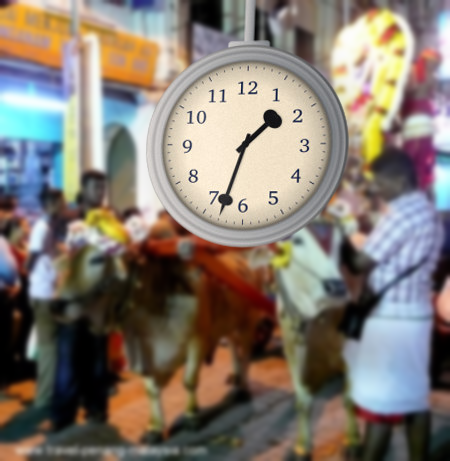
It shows h=1 m=33
